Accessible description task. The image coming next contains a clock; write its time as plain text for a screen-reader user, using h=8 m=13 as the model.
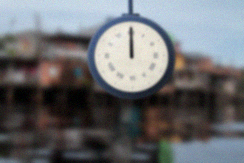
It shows h=12 m=0
